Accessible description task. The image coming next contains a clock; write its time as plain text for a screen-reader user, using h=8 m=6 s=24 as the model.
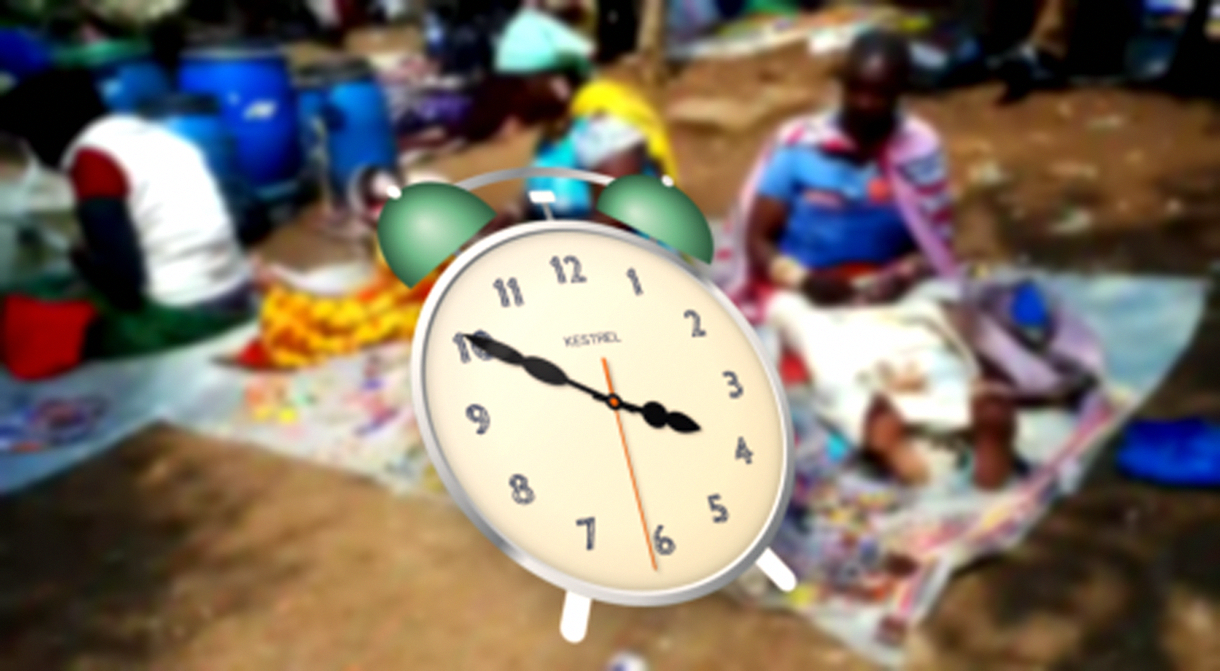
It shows h=3 m=50 s=31
